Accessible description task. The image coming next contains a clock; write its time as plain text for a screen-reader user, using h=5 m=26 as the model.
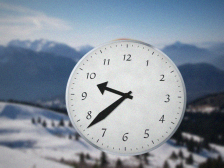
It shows h=9 m=38
